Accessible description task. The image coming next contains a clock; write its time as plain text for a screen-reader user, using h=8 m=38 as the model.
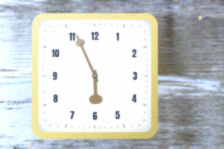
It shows h=5 m=56
